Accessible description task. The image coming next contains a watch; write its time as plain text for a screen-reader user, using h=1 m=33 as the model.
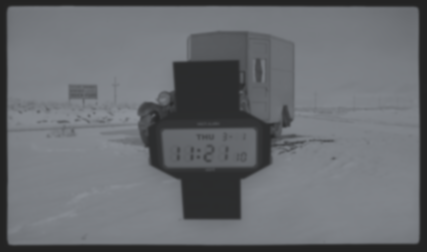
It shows h=11 m=21
